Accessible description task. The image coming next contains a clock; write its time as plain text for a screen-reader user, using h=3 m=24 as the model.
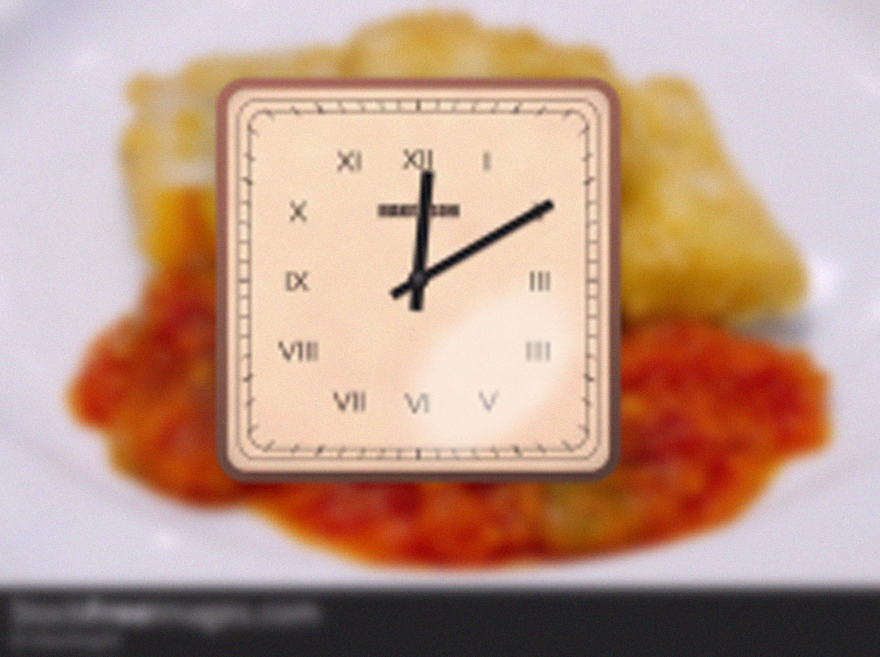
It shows h=12 m=10
